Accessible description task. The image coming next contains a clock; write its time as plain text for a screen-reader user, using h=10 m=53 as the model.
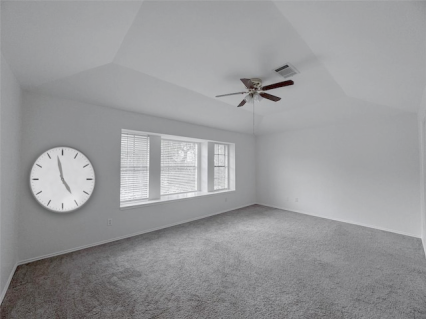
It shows h=4 m=58
